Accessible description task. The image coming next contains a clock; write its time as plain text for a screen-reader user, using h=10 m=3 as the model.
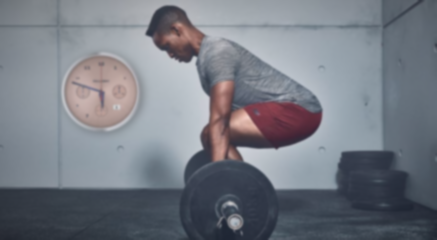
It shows h=5 m=48
